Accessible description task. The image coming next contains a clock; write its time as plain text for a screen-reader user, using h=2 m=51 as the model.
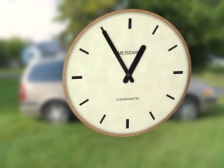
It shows h=12 m=55
